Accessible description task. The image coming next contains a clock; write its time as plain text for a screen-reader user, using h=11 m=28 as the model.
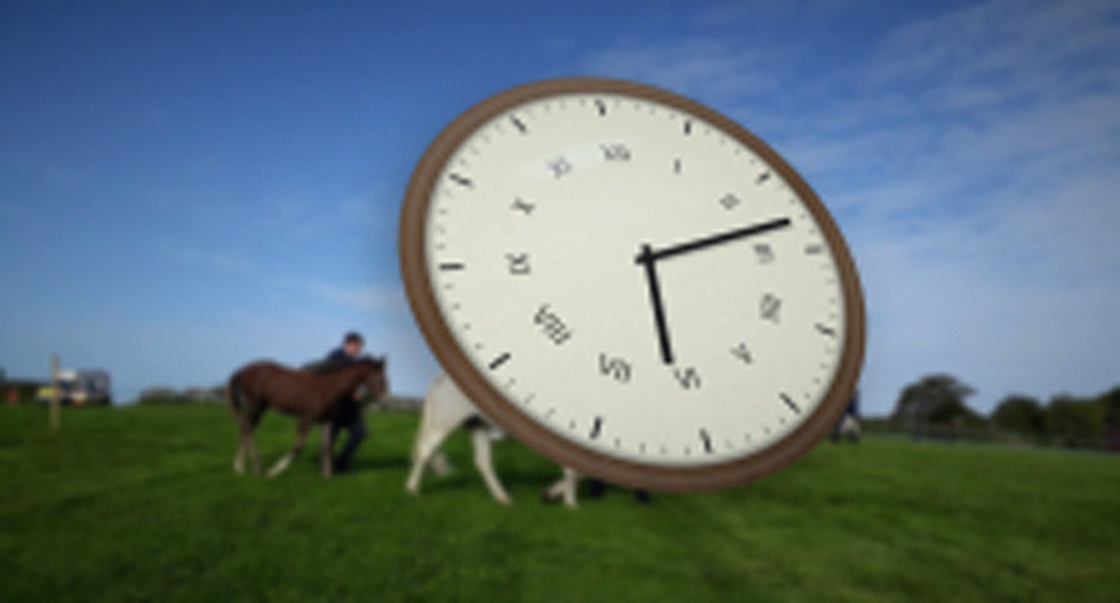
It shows h=6 m=13
